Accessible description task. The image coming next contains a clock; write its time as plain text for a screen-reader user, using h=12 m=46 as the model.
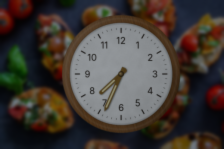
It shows h=7 m=34
